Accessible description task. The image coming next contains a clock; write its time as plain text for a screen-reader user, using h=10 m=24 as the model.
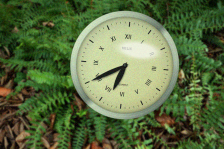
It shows h=6 m=40
